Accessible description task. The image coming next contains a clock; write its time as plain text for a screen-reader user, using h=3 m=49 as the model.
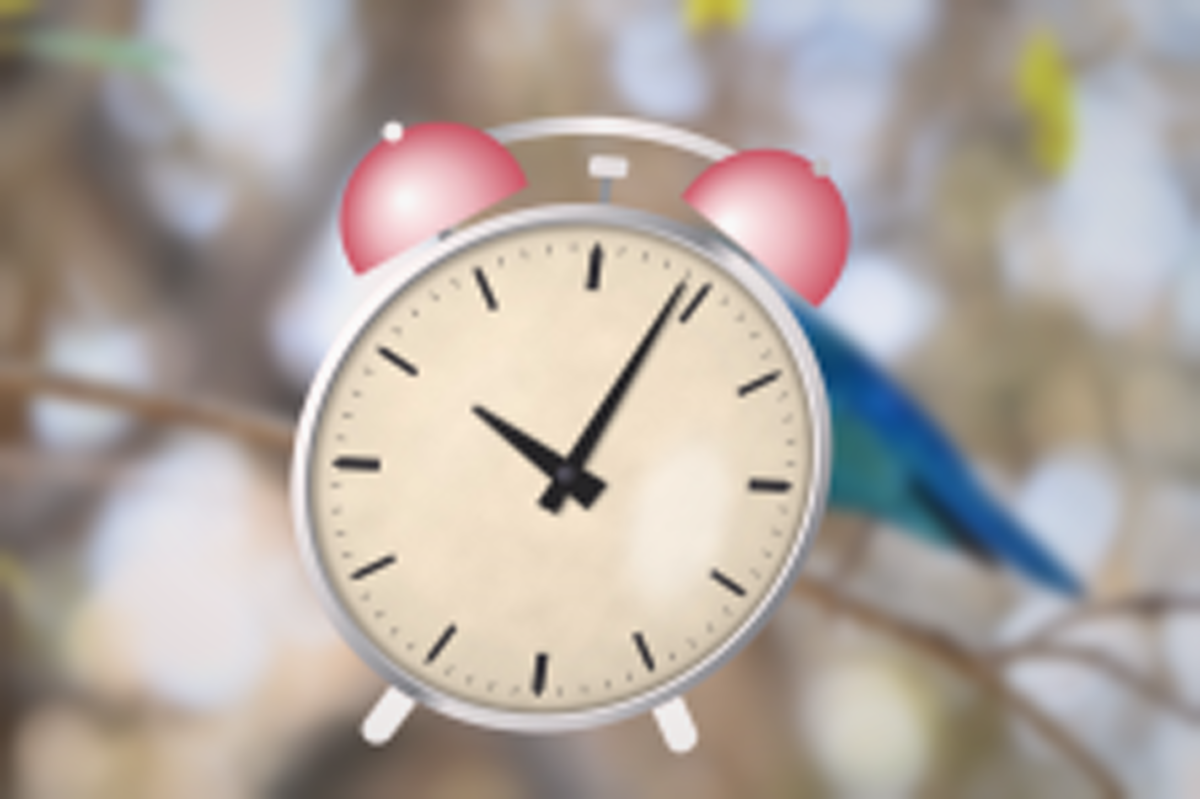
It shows h=10 m=4
